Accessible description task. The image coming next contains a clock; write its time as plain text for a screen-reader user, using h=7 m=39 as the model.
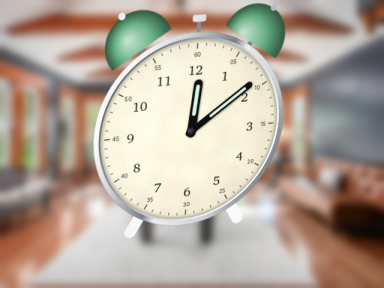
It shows h=12 m=9
